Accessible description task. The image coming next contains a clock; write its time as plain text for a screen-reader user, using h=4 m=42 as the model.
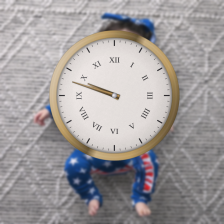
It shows h=9 m=48
